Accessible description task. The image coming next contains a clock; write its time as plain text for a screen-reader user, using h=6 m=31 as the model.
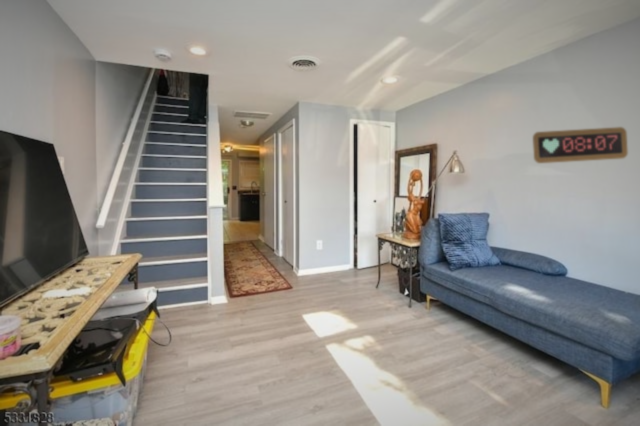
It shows h=8 m=7
